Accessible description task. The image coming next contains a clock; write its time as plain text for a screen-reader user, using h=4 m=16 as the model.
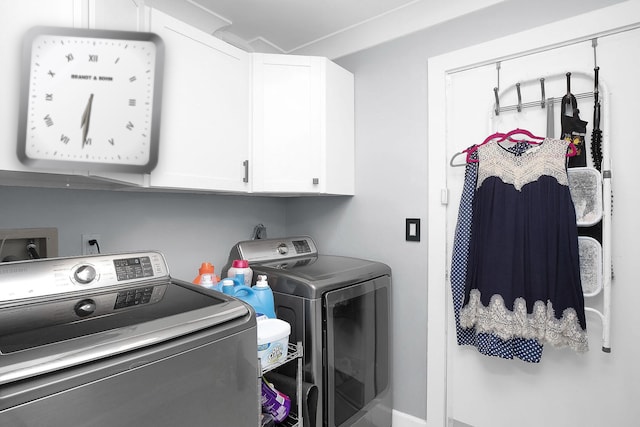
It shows h=6 m=31
